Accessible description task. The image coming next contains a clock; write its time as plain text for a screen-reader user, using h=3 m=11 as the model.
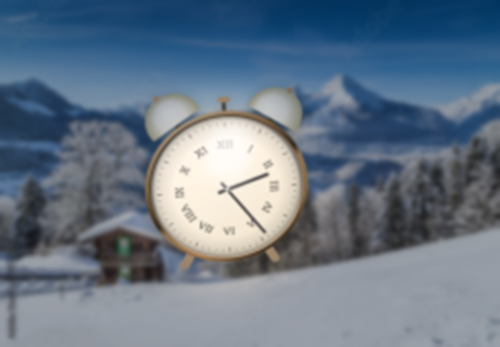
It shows h=2 m=24
